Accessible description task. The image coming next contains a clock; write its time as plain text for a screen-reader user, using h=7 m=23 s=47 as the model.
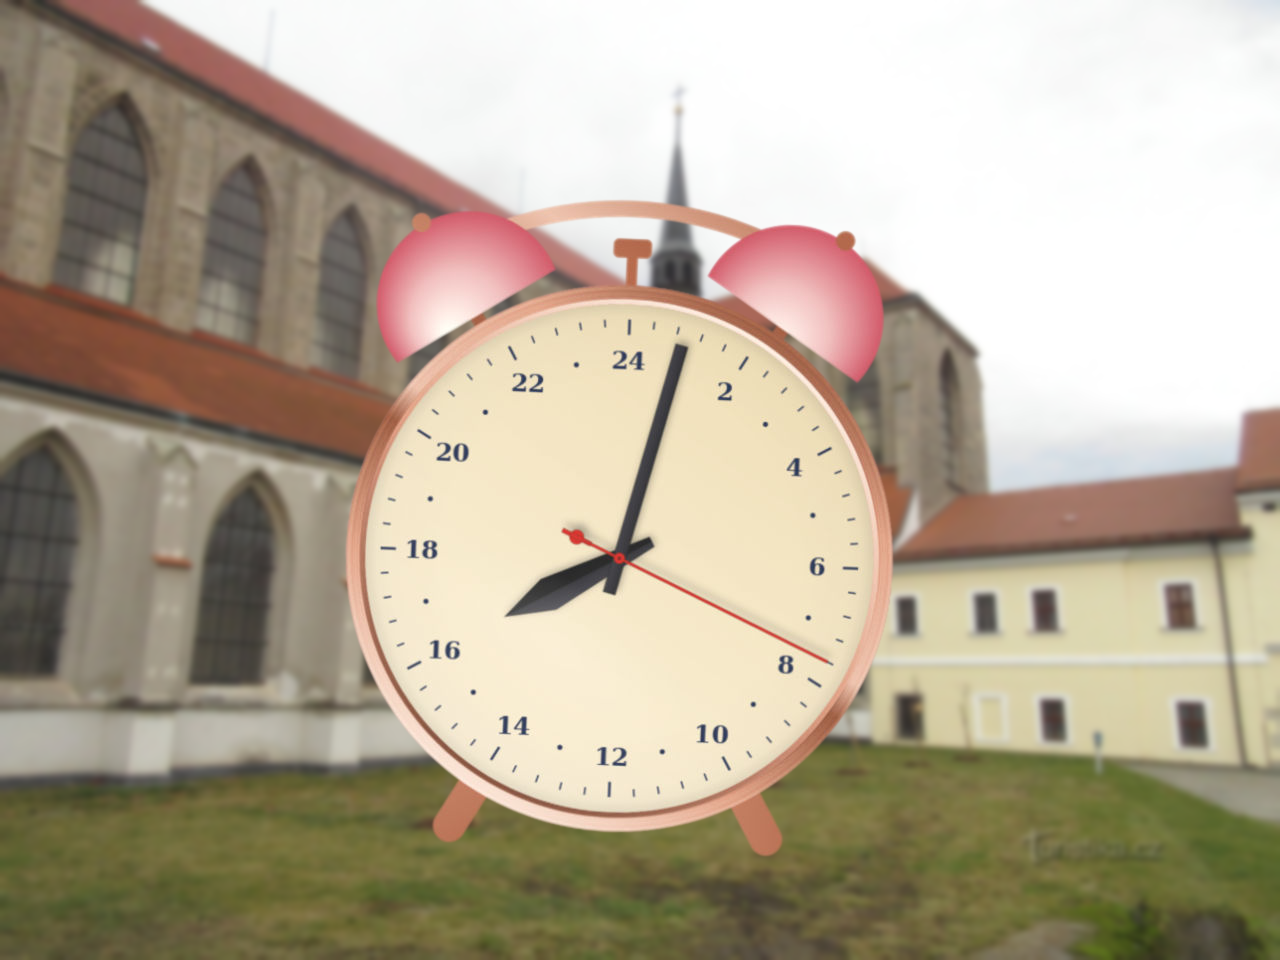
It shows h=16 m=2 s=19
